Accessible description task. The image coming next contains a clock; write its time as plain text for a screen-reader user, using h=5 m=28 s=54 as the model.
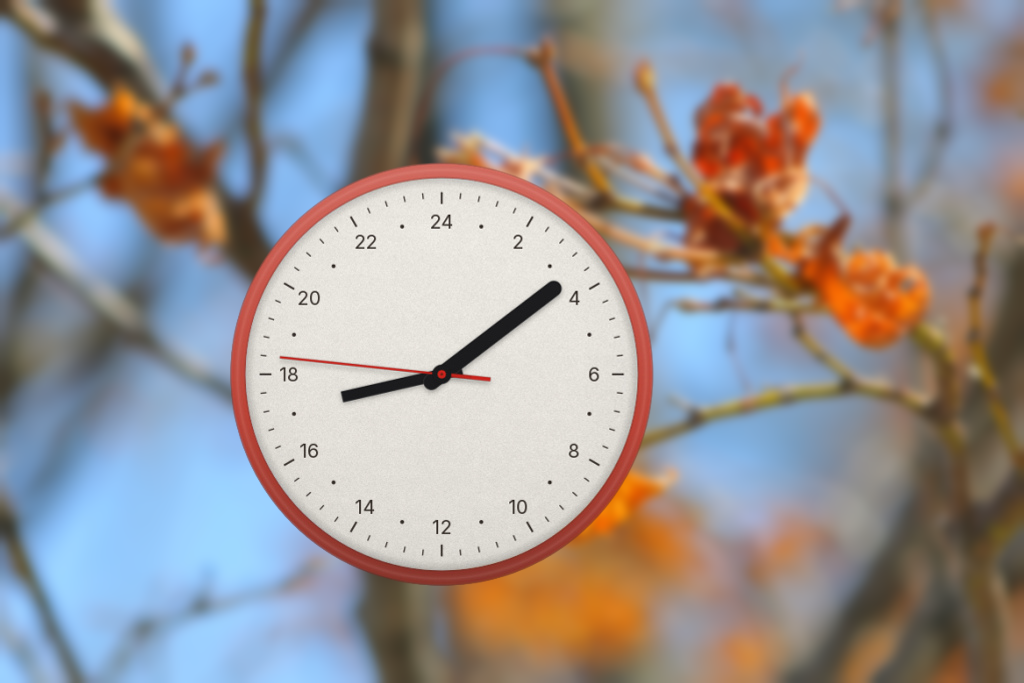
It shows h=17 m=8 s=46
